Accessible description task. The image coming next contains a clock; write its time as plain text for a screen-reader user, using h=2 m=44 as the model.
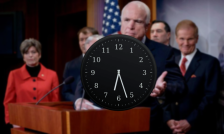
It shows h=6 m=27
